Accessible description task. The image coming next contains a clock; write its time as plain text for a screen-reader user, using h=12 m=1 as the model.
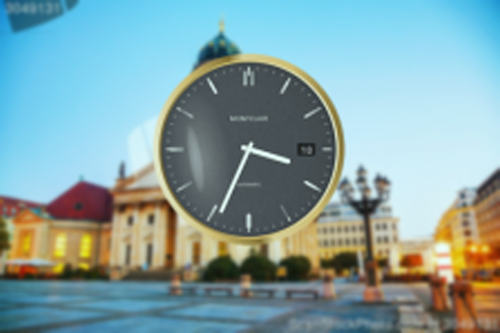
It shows h=3 m=34
